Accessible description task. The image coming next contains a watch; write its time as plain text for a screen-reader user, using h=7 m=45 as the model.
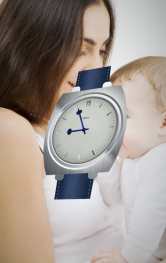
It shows h=8 m=56
